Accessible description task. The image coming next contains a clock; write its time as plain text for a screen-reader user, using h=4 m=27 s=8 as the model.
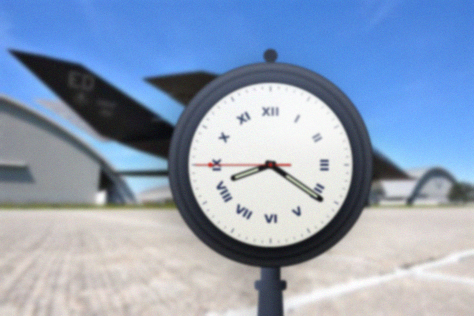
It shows h=8 m=20 s=45
